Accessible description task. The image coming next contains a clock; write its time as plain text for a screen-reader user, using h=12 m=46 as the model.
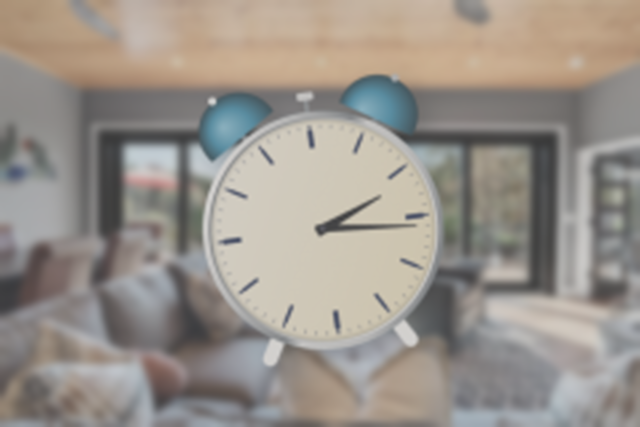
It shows h=2 m=16
